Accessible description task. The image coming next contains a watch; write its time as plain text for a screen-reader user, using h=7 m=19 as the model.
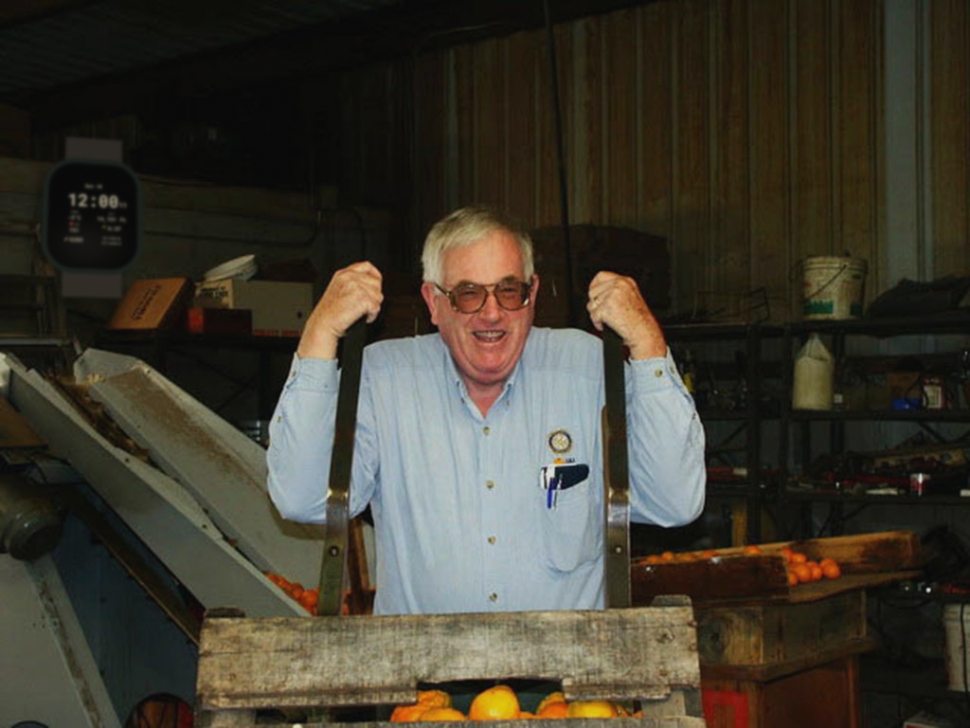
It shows h=12 m=0
